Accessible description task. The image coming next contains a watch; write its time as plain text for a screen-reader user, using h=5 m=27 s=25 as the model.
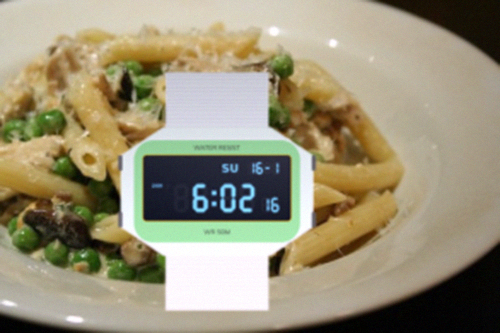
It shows h=6 m=2 s=16
